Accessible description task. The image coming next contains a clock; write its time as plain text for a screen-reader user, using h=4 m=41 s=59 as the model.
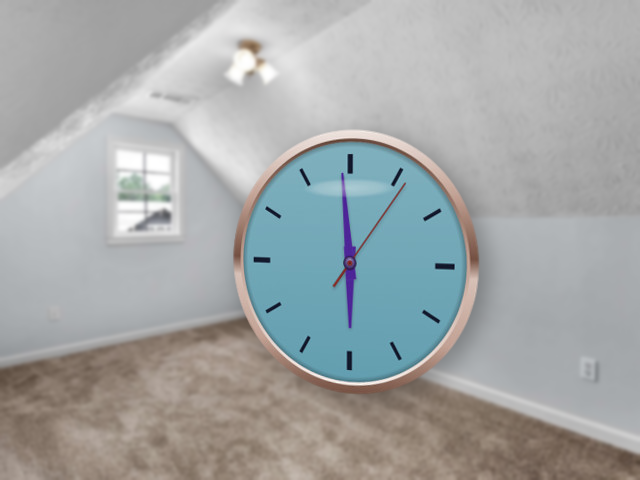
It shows h=5 m=59 s=6
